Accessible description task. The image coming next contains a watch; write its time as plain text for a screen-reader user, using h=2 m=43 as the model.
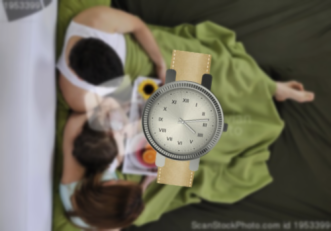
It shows h=4 m=13
